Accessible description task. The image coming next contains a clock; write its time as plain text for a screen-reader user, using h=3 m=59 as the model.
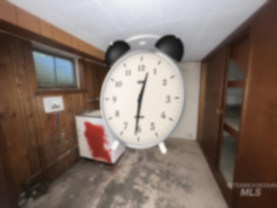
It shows h=12 m=31
